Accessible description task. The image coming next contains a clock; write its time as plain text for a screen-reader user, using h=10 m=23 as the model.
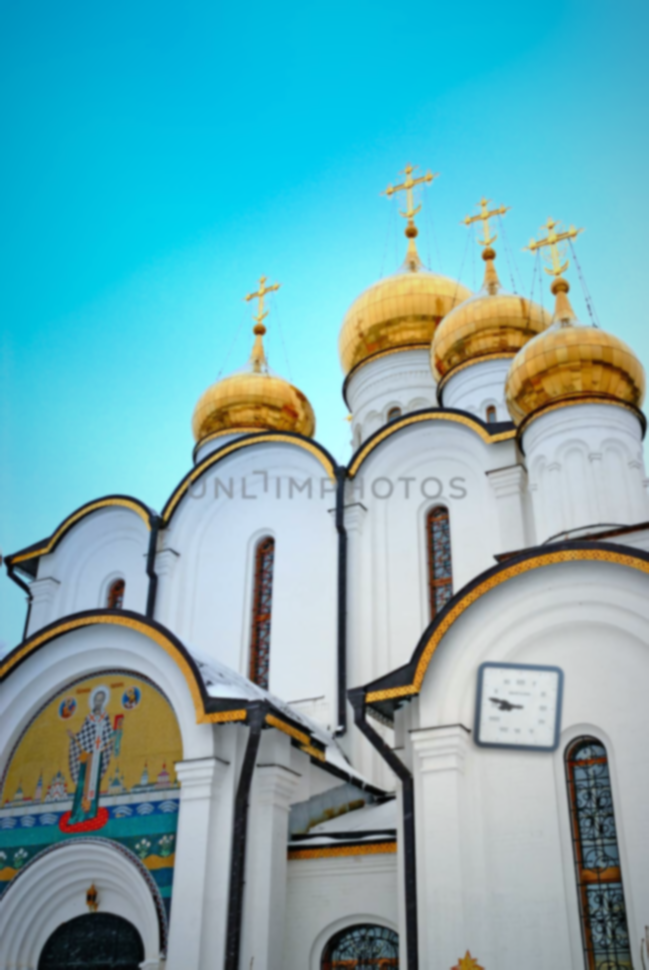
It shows h=8 m=47
